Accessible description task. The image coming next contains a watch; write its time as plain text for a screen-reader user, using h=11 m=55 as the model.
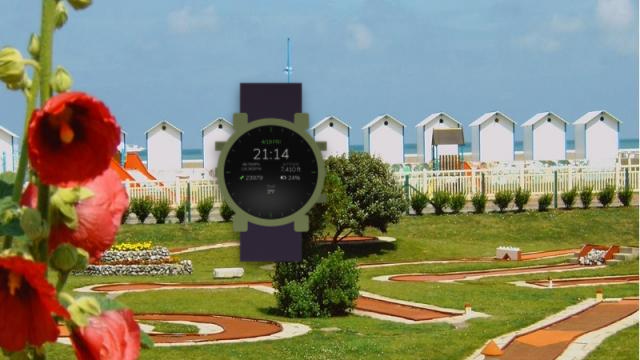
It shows h=21 m=14
